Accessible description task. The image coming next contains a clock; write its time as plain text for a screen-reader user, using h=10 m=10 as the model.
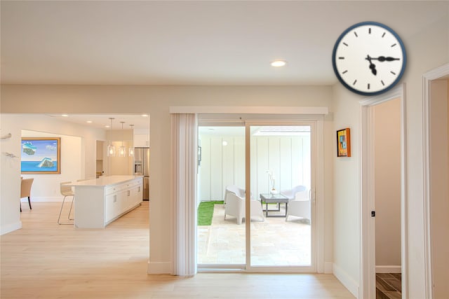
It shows h=5 m=15
